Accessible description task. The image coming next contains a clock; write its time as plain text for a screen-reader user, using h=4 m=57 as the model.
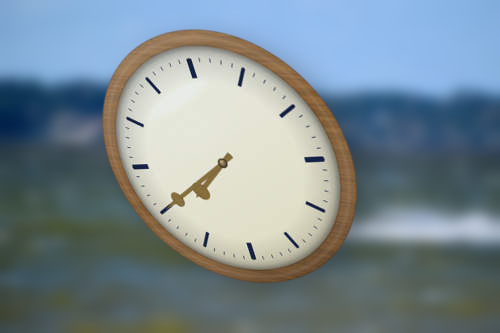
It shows h=7 m=40
